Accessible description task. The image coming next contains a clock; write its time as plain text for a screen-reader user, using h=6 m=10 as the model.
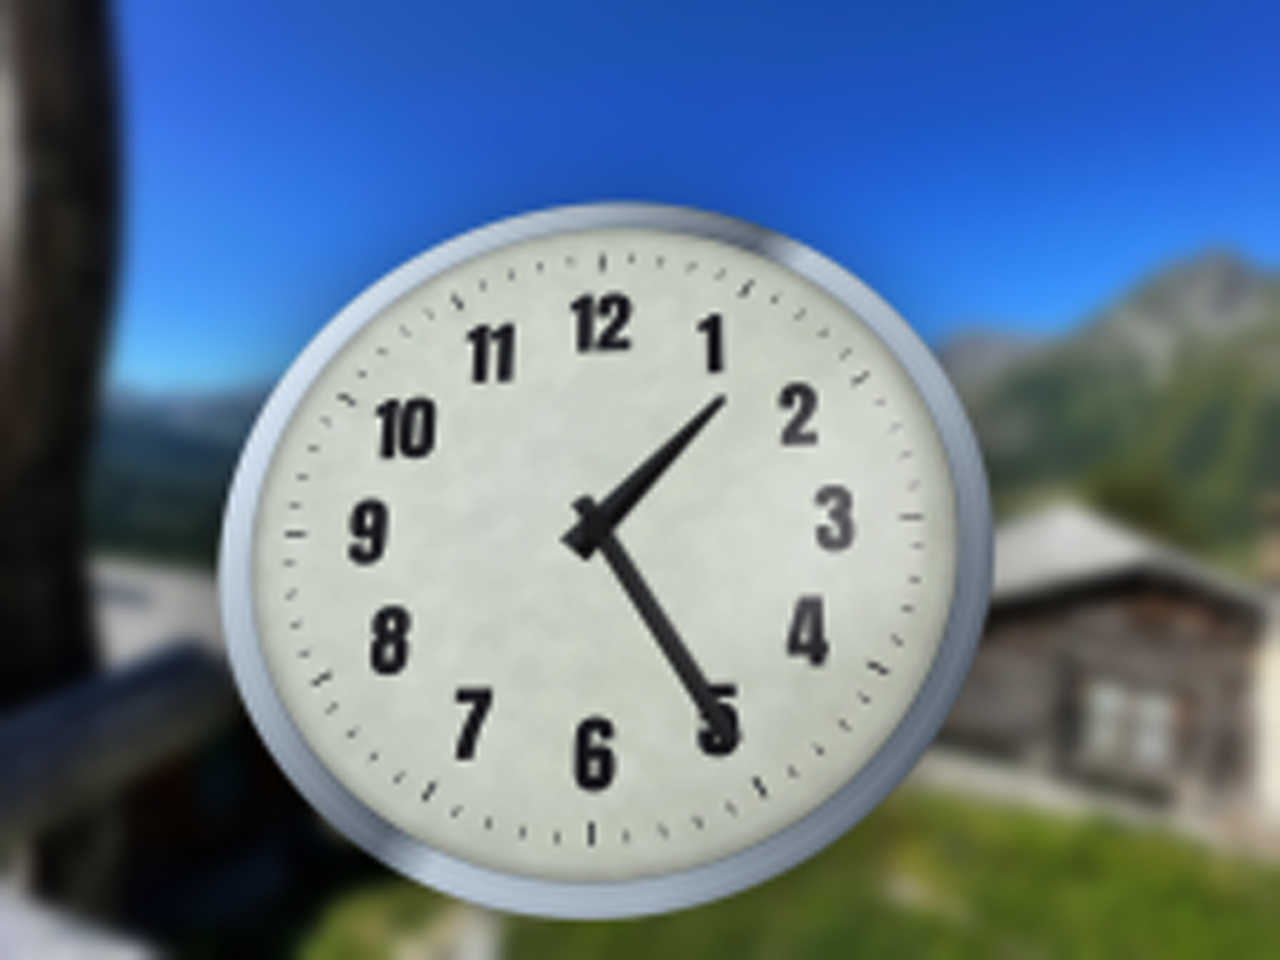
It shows h=1 m=25
